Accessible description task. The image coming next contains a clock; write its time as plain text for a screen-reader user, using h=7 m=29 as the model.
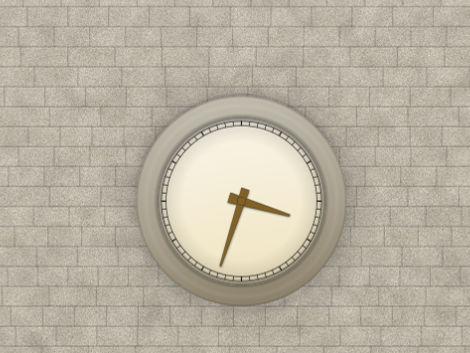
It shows h=3 m=33
